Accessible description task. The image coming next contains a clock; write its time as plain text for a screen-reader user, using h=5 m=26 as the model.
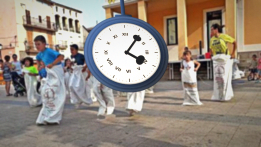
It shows h=4 m=6
